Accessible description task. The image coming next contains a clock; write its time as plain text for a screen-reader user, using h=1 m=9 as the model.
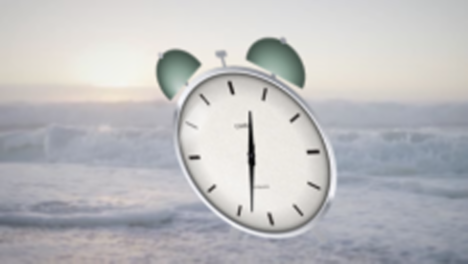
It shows h=12 m=33
